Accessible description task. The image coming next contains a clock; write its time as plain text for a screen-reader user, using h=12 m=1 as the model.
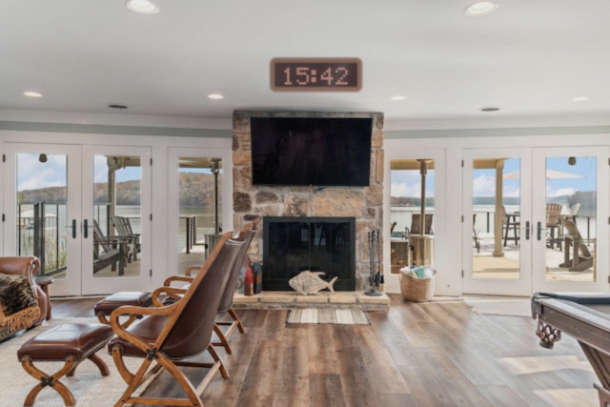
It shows h=15 m=42
